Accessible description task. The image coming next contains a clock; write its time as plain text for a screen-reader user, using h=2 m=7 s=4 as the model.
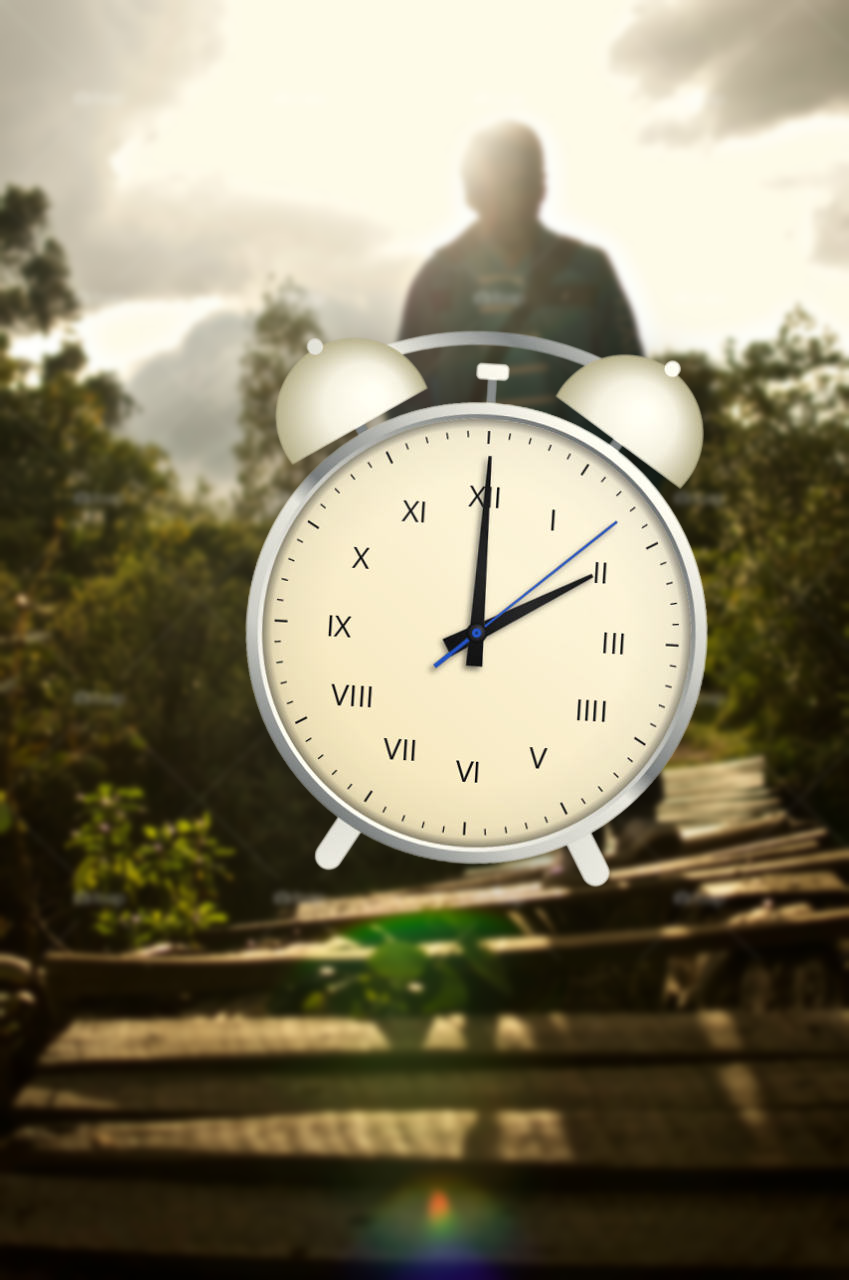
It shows h=2 m=0 s=8
